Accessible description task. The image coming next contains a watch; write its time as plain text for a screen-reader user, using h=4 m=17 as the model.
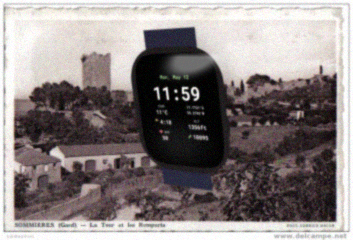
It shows h=11 m=59
